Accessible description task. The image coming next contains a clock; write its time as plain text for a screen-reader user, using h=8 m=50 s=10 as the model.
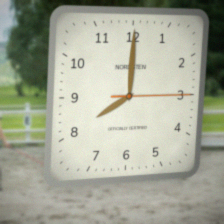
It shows h=8 m=0 s=15
